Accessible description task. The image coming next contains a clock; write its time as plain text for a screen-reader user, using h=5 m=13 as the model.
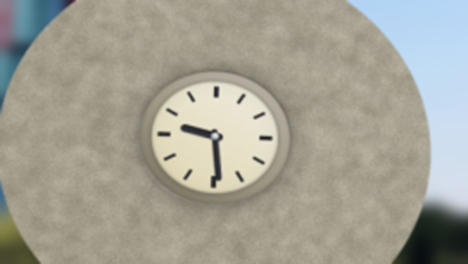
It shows h=9 m=29
